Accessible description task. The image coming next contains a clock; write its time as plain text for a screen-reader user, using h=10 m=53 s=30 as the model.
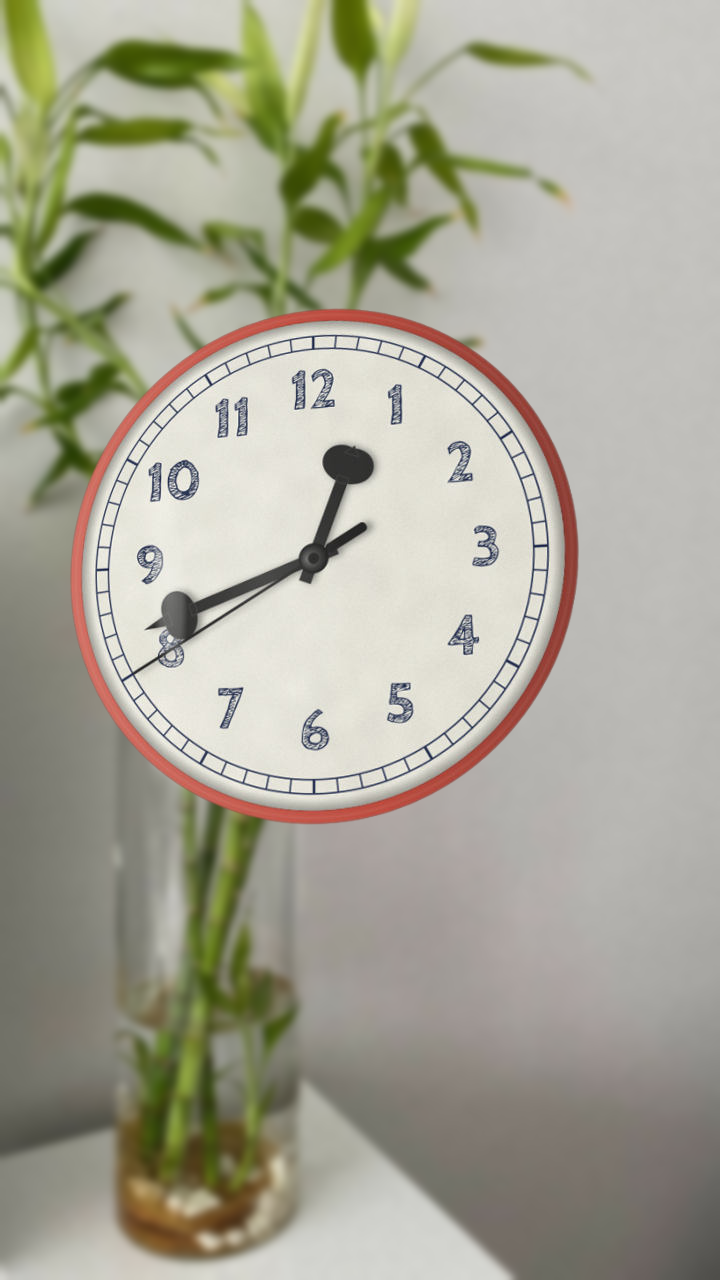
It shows h=12 m=41 s=40
